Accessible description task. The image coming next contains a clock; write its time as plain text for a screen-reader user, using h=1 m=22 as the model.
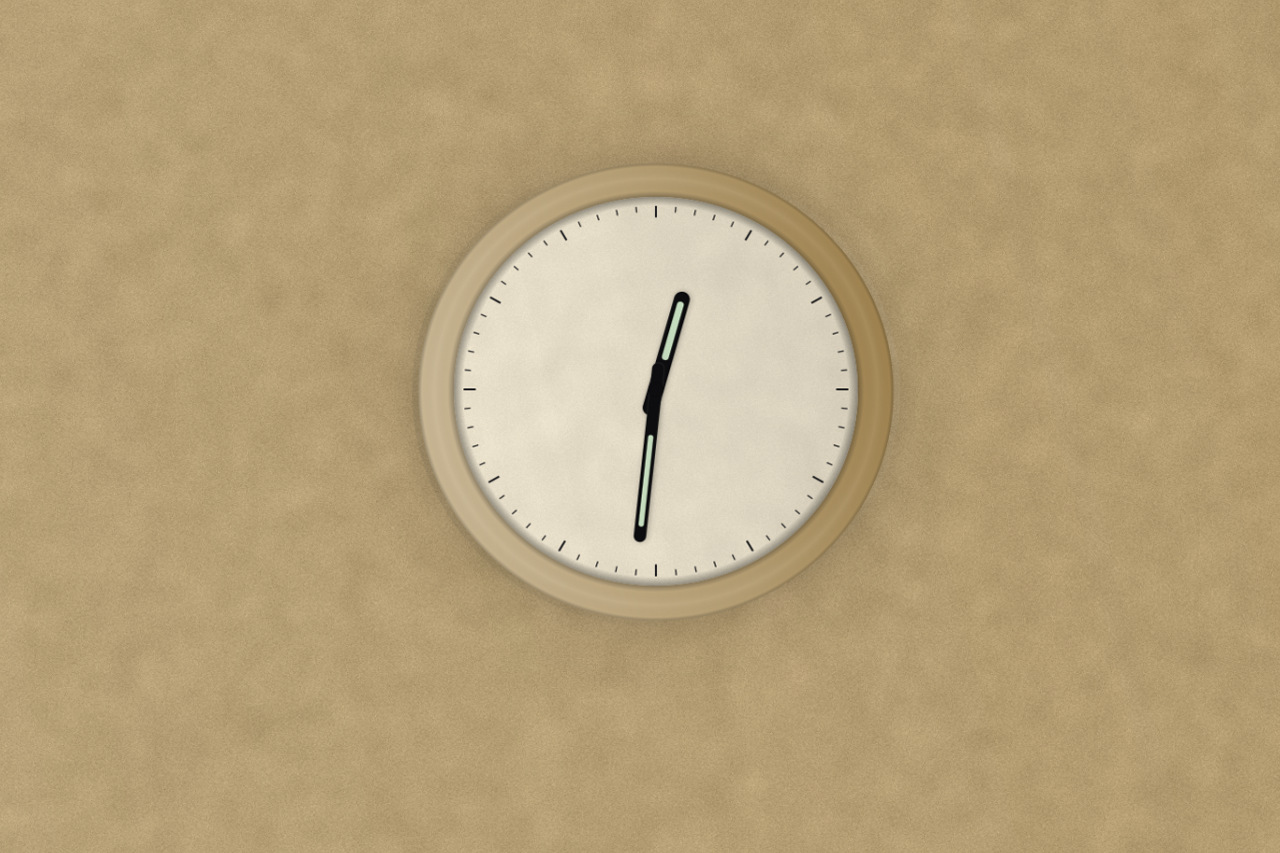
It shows h=12 m=31
